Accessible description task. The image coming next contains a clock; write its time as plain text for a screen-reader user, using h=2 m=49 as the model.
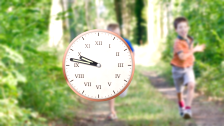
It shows h=9 m=47
